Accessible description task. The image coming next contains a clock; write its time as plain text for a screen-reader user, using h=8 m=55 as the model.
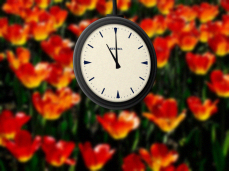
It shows h=11 m=0
